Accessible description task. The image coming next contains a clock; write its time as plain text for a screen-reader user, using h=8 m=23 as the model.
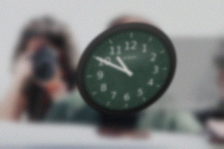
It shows h=10 m=50
